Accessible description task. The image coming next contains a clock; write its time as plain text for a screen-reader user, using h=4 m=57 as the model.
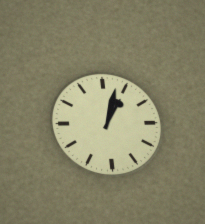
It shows h=1 m=3
